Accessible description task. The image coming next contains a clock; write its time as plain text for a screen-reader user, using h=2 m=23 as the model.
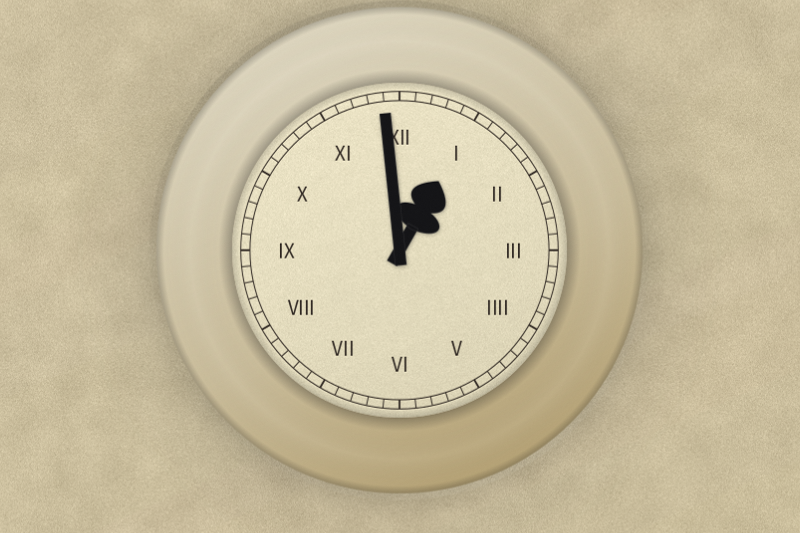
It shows h=12 m=59
